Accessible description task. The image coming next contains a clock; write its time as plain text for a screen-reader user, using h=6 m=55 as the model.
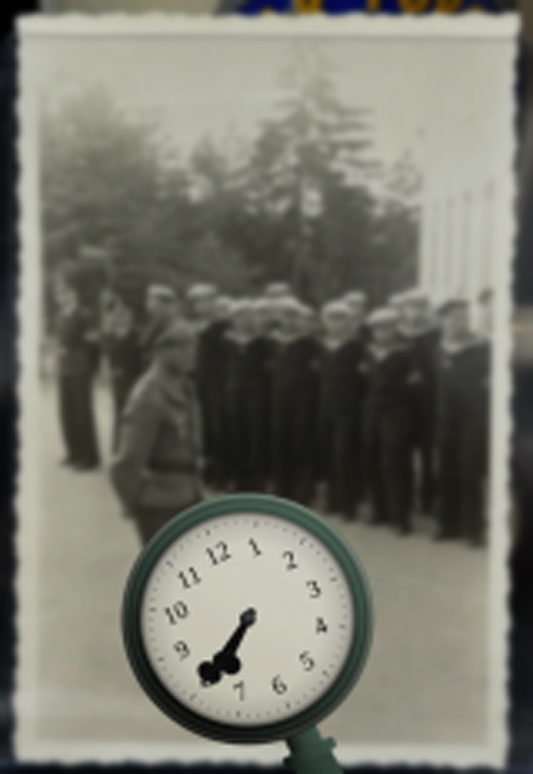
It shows h=7 m=40
